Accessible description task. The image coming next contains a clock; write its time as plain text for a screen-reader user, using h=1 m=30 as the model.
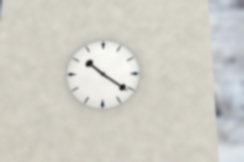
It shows h=10 m=21
